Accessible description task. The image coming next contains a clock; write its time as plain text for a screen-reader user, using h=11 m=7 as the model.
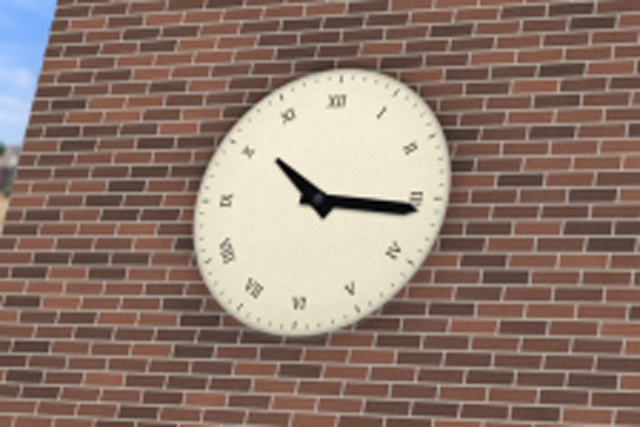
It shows h=10 m=16
